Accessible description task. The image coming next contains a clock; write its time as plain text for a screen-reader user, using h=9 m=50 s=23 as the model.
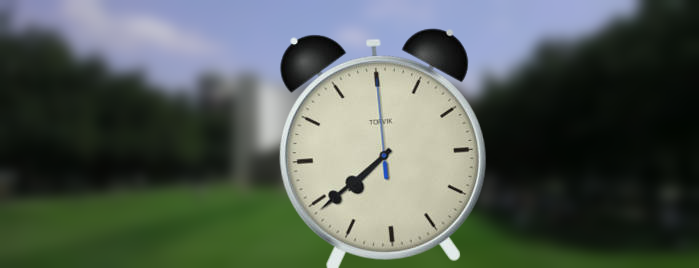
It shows h=7 m=39 s=0
